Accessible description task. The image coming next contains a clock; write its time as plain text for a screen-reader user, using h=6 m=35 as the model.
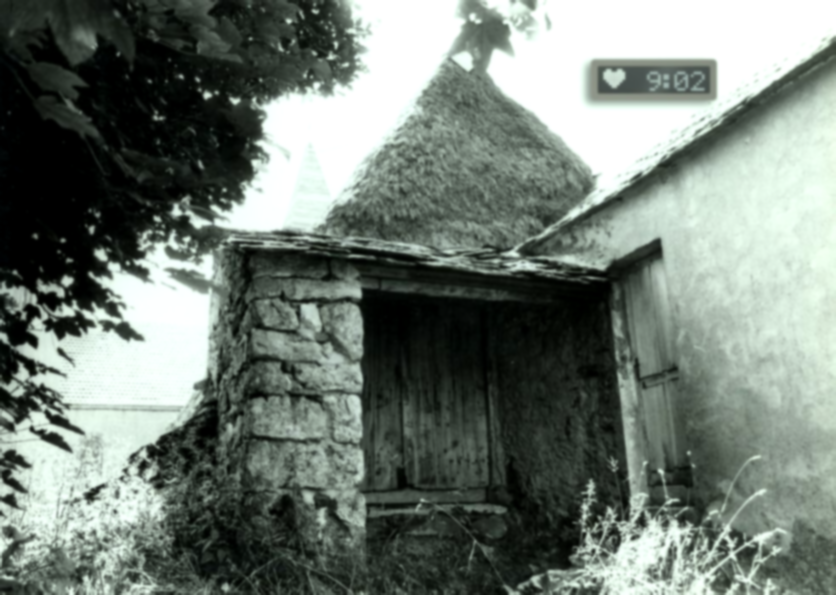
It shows h=9 m=2
